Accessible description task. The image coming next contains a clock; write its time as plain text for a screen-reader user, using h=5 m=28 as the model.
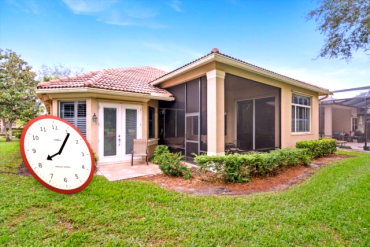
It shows h=8 m=6
